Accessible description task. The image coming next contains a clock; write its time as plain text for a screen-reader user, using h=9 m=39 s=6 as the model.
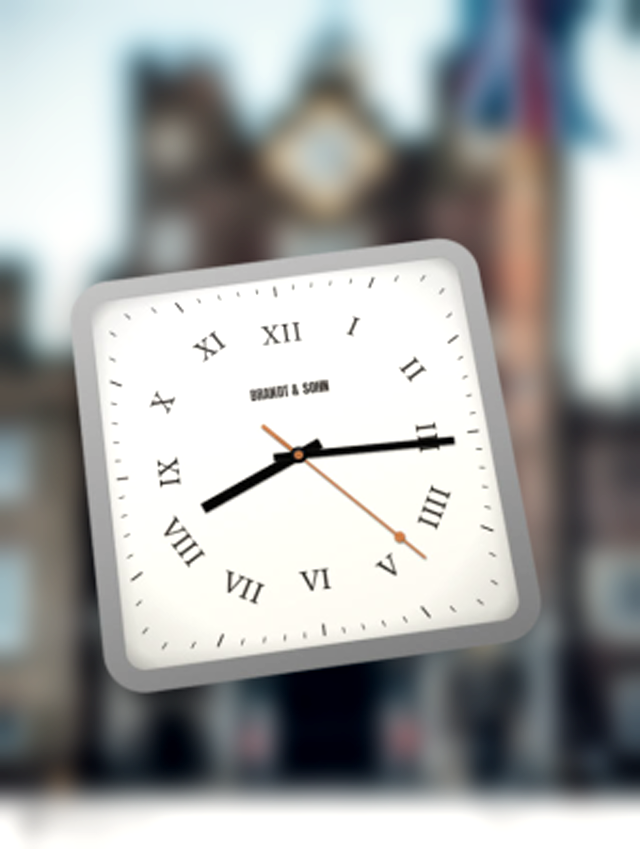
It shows h=8 m=15 s=23
